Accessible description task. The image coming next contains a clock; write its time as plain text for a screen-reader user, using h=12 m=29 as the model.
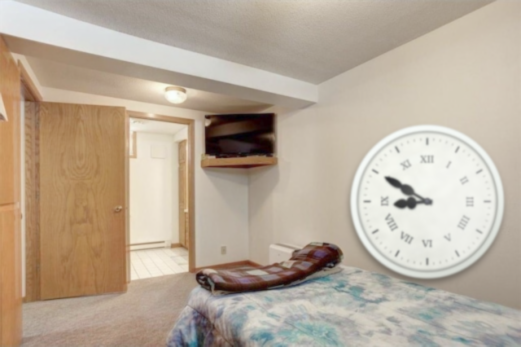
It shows h=8 m=50
